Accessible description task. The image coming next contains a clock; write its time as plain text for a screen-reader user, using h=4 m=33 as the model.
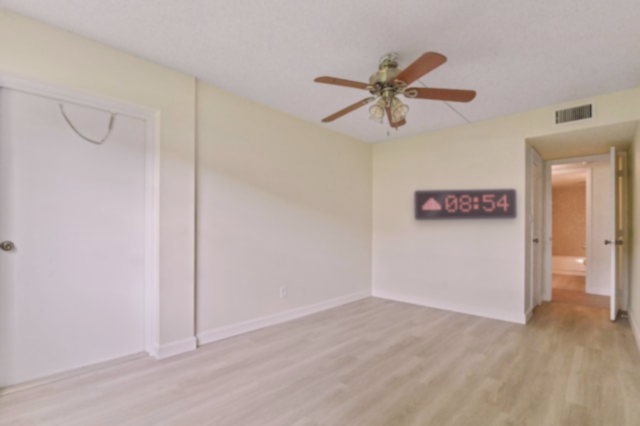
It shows h=8 m=54
